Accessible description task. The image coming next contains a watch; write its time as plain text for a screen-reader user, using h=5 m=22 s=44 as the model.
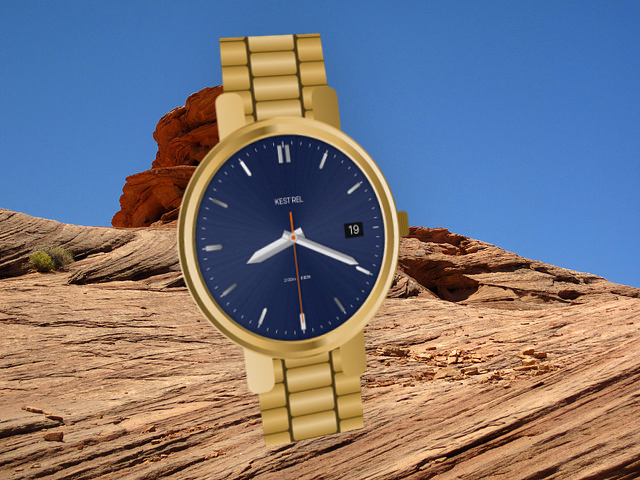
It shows h=8 m=19 s=30
